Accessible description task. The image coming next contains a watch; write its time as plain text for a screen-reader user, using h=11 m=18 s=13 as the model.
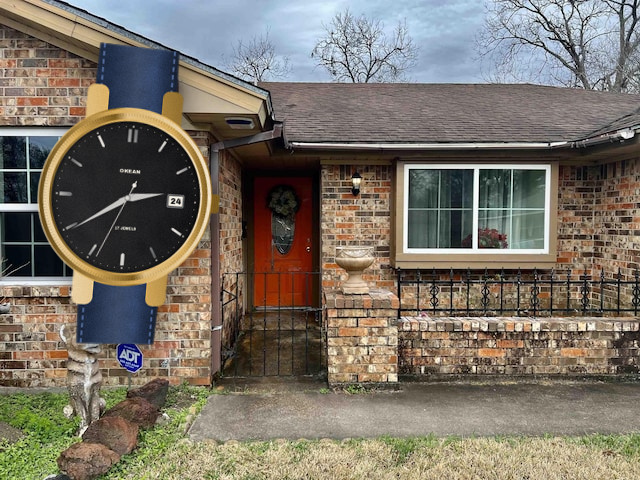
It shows h=2 m=39 s=34
